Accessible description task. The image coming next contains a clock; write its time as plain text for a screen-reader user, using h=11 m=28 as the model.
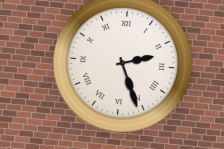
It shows h=2 m=26
